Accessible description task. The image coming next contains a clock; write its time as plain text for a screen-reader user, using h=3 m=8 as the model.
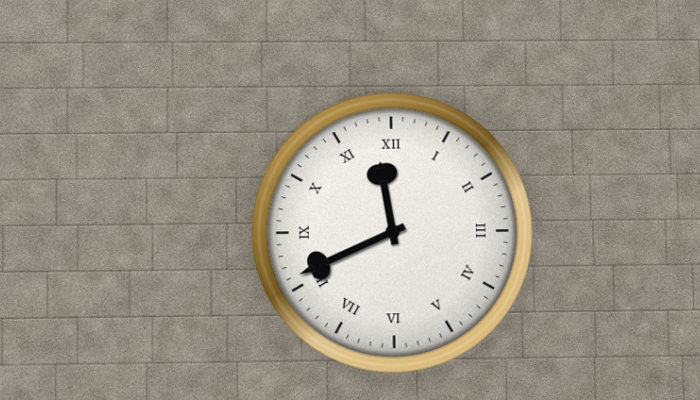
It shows h=11 m=41
